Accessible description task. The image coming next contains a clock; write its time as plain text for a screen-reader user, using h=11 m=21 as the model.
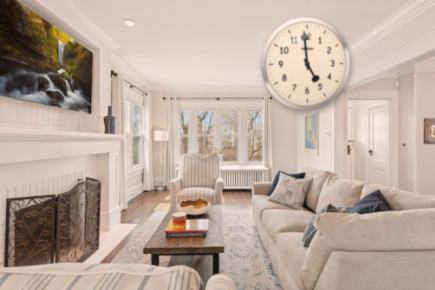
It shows h=4 m=59
